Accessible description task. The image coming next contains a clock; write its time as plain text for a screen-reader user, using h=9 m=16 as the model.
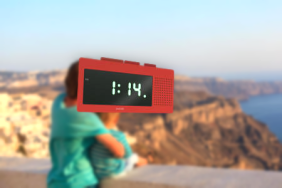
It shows h=1 m=14
